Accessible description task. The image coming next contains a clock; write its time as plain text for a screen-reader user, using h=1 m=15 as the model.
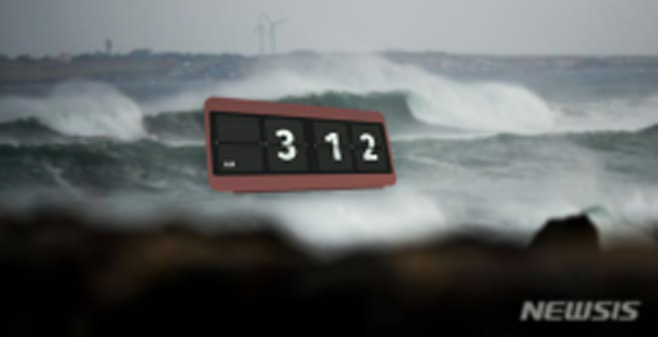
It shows h=3 m=12
